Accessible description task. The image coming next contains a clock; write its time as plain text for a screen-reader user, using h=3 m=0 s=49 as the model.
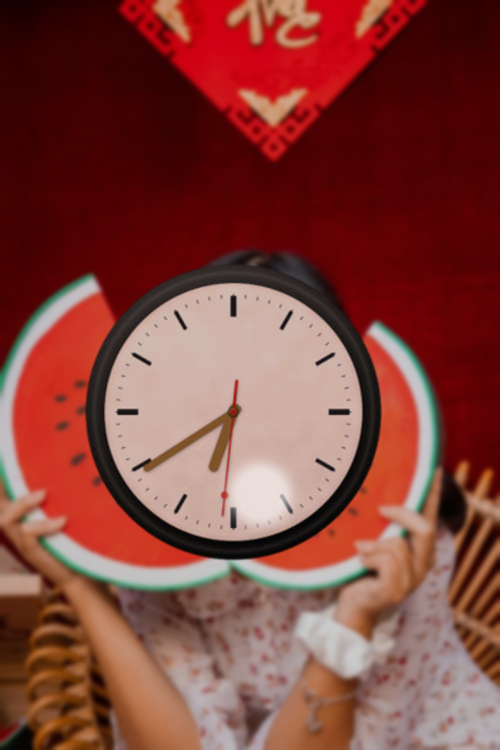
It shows h=6 m=39 s=31
